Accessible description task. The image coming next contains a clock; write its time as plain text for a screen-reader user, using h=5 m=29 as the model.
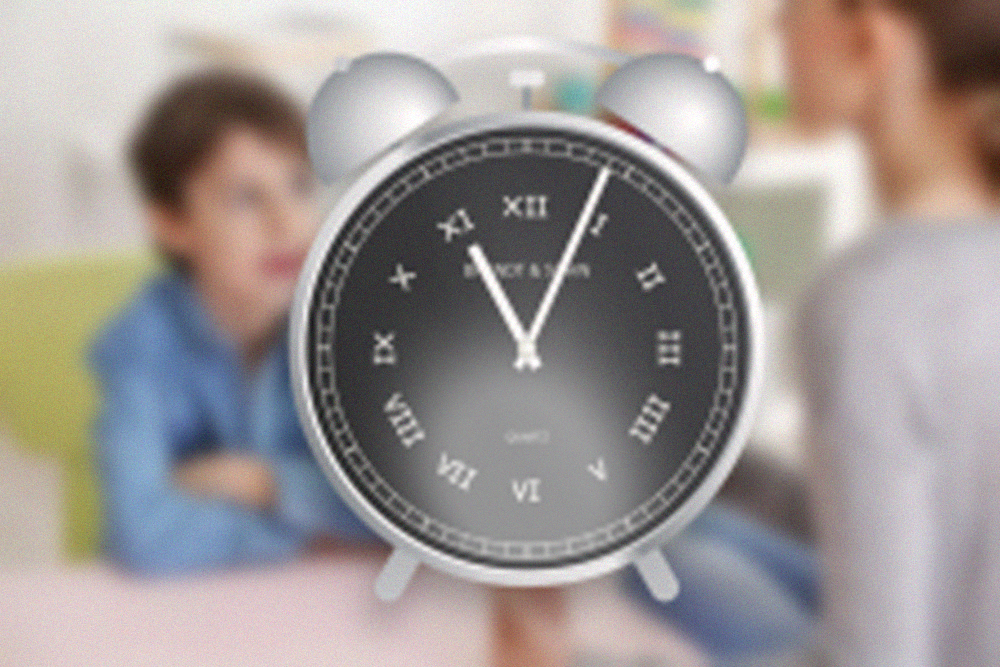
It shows h=11 m=4
